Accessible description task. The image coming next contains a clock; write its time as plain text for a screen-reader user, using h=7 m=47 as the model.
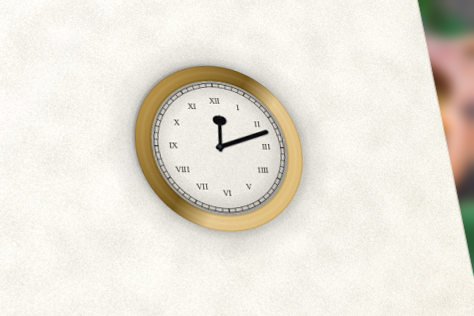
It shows h=12 m=12
